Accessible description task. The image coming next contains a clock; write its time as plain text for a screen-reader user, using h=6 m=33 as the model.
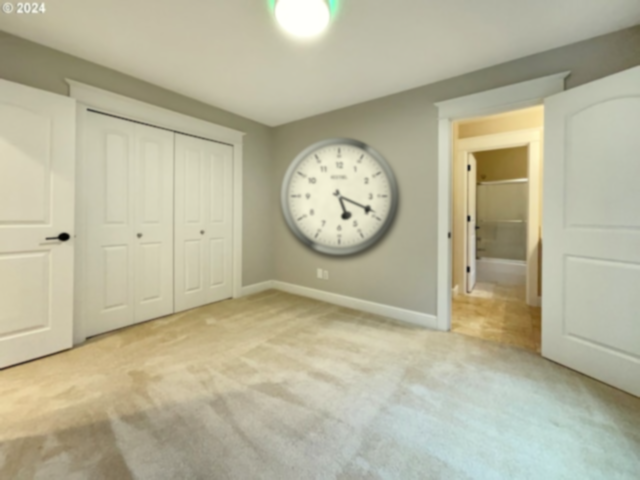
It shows h=5 m=19
